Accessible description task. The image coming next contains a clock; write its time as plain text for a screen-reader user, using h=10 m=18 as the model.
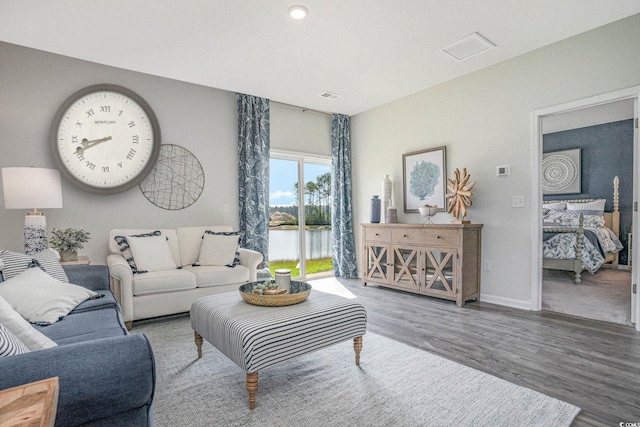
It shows h=8 m=41
